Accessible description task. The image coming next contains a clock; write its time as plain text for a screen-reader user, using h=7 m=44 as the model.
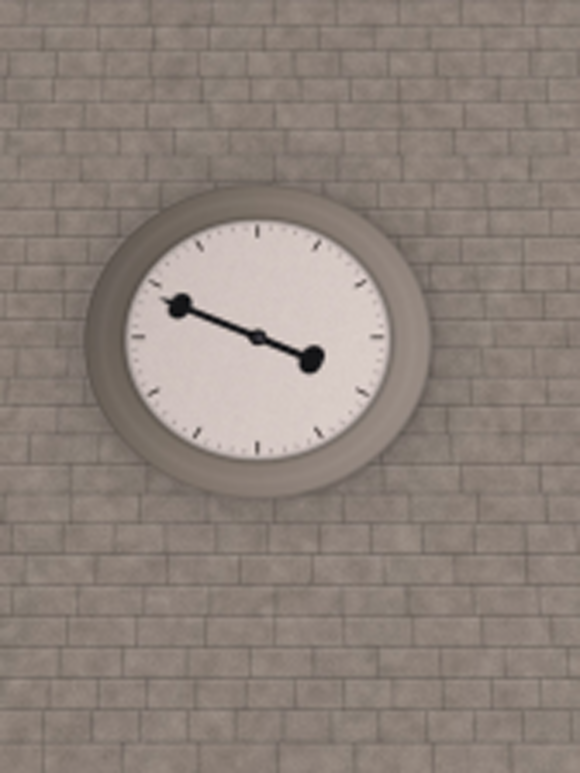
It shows h=3 m=49
